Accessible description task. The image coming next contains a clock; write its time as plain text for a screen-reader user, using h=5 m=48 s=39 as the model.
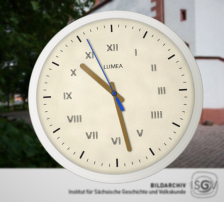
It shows h=10 m=27 s=56
